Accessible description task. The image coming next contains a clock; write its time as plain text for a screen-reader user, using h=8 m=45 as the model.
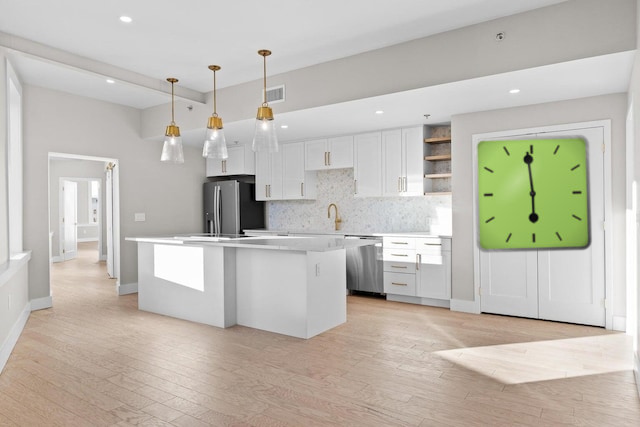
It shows h=5 m=59
